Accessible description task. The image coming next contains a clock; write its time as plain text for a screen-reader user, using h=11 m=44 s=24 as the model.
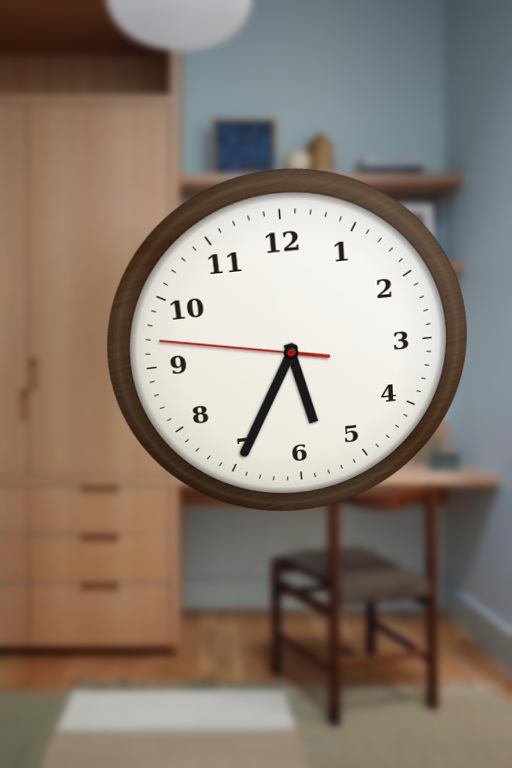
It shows h=5 m=34 s=47
